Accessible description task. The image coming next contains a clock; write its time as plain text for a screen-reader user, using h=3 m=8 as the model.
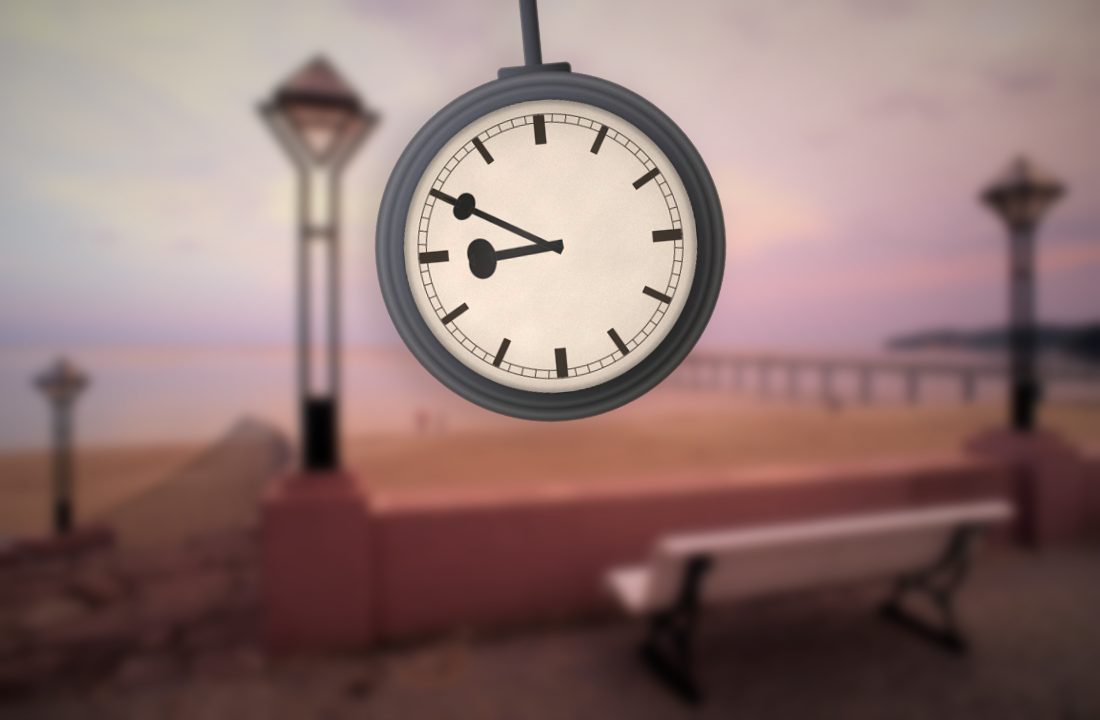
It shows h=8 m=50
